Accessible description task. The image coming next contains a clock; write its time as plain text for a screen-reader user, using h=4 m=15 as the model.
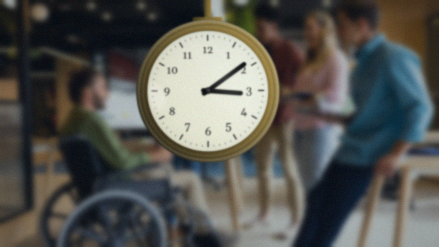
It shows h=3 m=9
